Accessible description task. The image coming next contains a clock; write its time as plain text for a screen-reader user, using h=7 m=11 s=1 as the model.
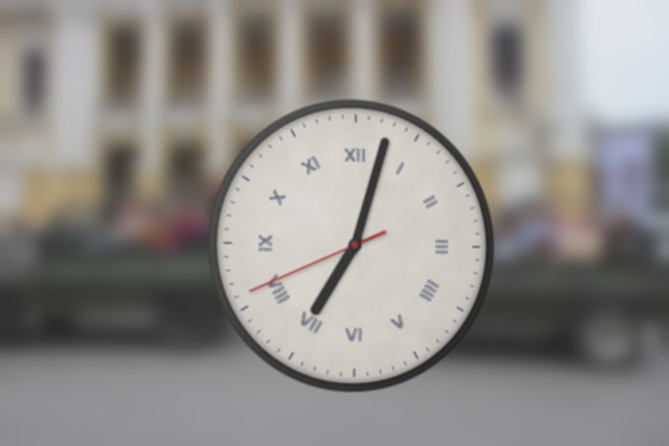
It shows h=7 m=2 s=41
